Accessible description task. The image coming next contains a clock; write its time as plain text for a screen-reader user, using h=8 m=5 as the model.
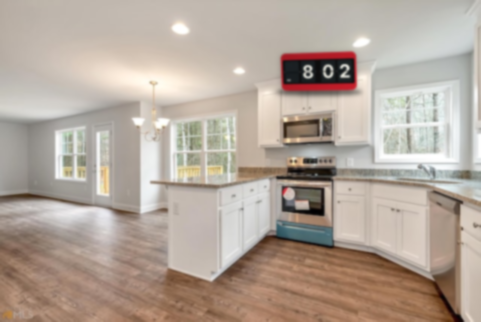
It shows h=8 m=2
